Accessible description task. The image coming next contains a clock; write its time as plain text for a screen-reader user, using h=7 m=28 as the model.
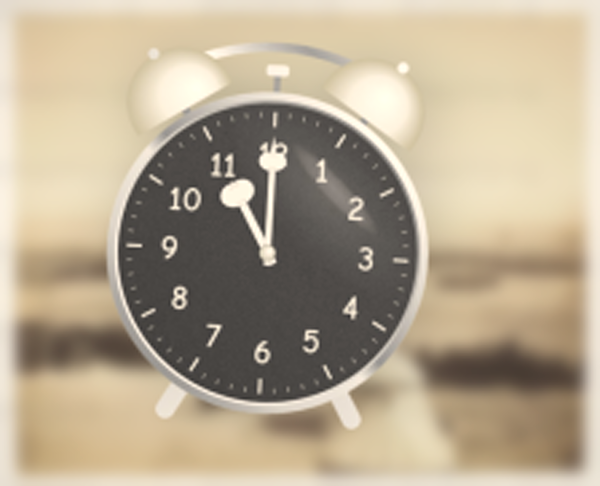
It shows h=11 m=0
